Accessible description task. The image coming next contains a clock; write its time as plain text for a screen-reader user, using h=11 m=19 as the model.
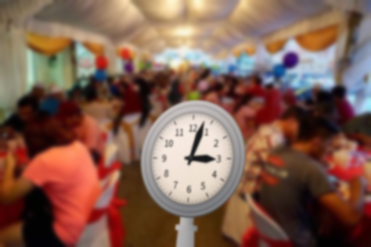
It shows h=3 m=3
